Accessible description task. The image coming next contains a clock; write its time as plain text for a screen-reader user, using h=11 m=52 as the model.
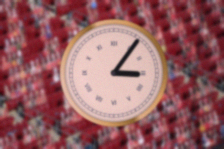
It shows h=3 m=6
